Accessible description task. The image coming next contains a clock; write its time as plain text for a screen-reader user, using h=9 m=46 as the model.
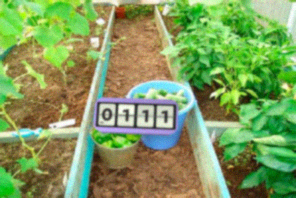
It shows h=1 m=11
